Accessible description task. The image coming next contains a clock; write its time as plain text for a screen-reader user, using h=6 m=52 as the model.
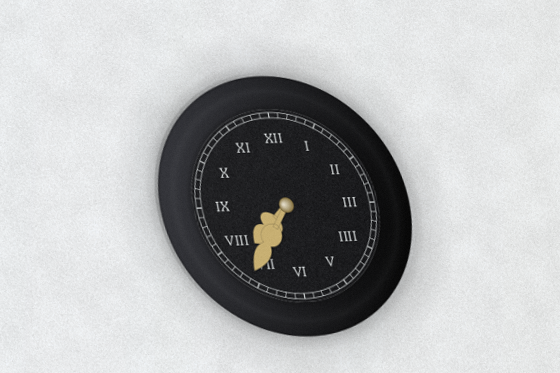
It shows h=7 m=36
